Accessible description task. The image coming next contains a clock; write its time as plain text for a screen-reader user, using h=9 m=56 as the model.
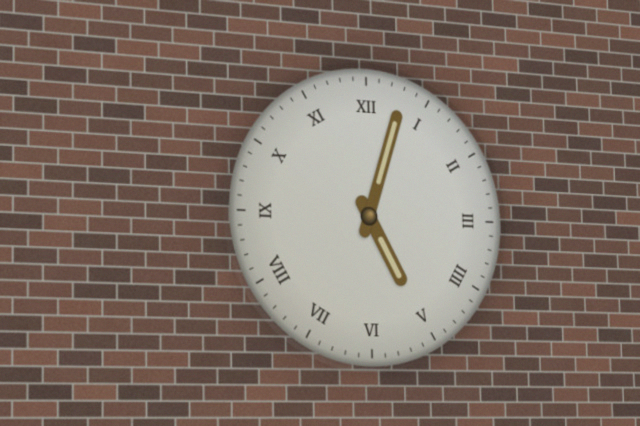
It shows h=5 m=3
